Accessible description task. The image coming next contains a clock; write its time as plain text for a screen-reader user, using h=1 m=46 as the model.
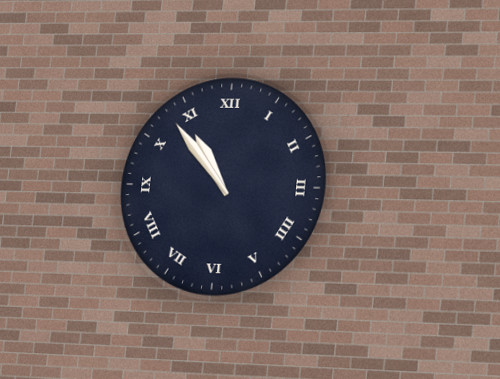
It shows h=10 m=53
